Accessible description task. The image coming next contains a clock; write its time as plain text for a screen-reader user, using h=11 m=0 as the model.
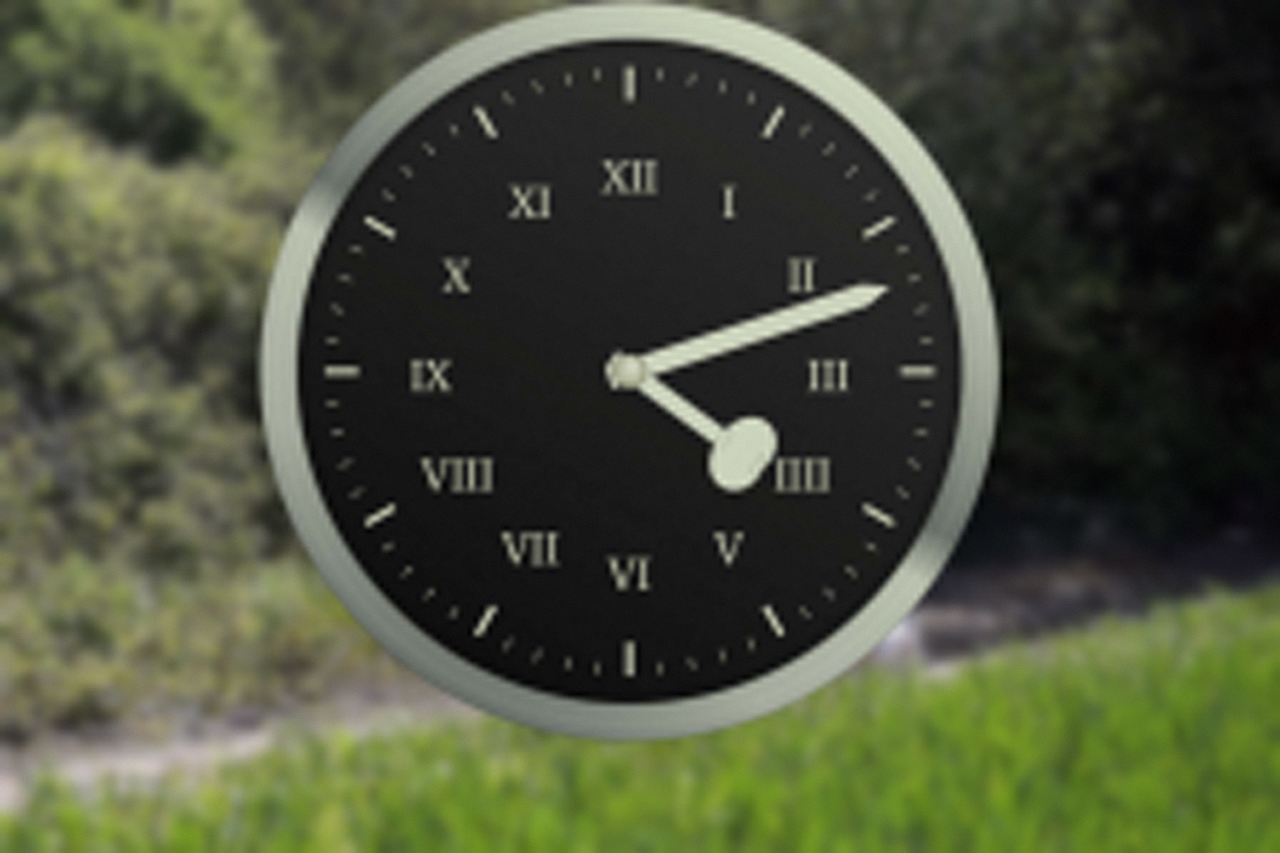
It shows h=4 m=12
